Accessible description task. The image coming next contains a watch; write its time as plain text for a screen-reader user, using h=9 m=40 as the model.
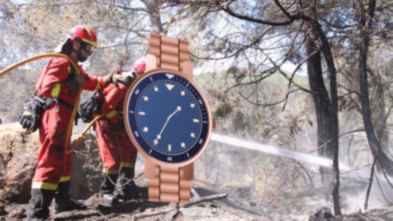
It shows h=1 m=35
